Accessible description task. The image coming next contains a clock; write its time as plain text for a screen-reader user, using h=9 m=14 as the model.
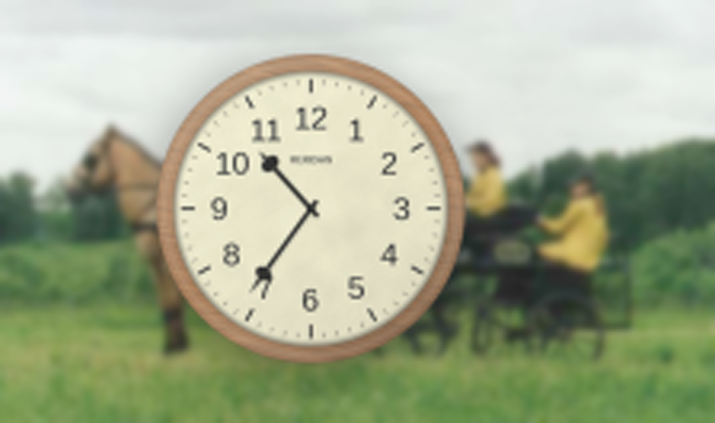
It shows h=10 m=36
